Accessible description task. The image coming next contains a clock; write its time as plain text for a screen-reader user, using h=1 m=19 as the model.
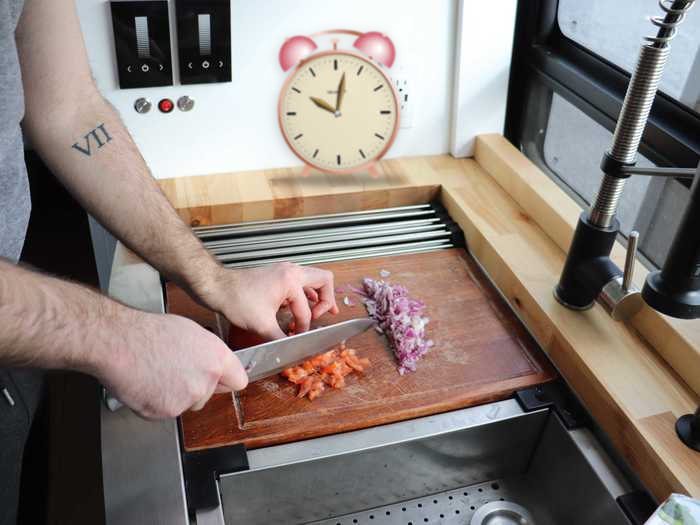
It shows h=10 m=2
